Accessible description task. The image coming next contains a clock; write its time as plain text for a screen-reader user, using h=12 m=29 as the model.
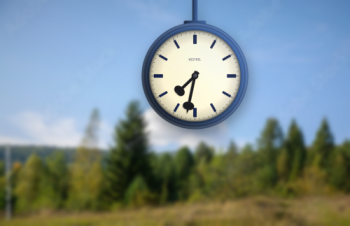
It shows h=7 m=32
